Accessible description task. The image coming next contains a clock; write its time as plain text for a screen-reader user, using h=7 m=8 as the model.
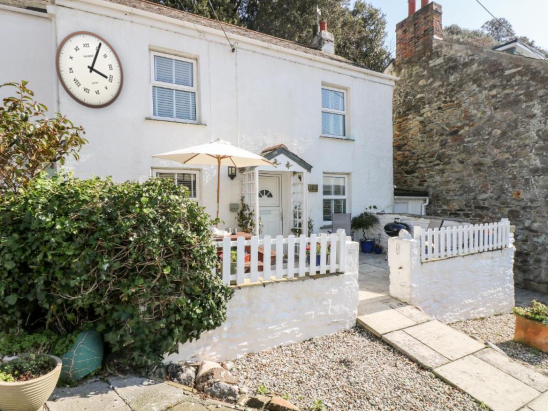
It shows h=4 m=6
